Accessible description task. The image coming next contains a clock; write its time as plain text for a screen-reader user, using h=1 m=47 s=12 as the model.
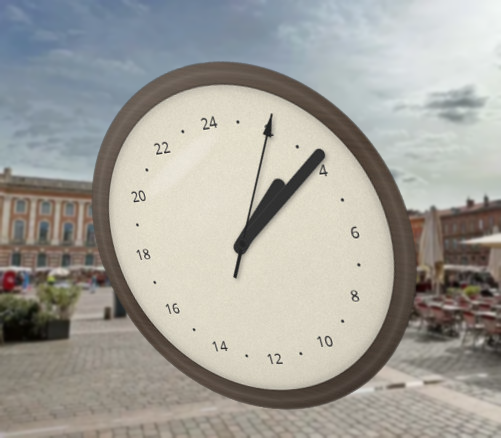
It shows h=3 m=9 s=5
